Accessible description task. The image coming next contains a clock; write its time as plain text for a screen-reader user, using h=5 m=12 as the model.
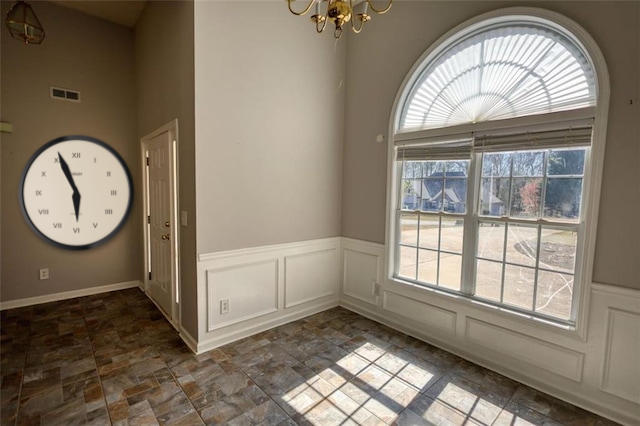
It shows h=5 m=56
